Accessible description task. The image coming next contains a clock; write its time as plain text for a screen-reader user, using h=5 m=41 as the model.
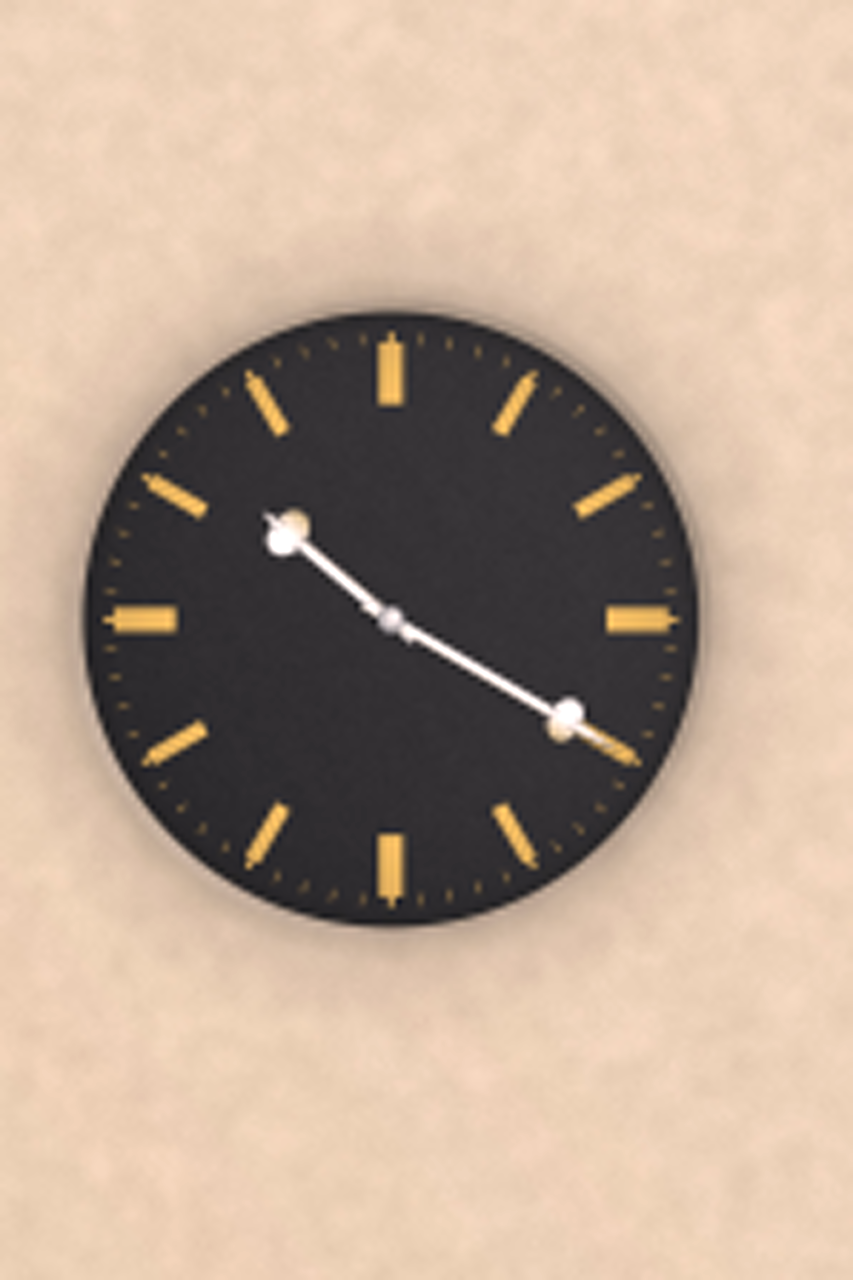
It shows h=10 m=20
